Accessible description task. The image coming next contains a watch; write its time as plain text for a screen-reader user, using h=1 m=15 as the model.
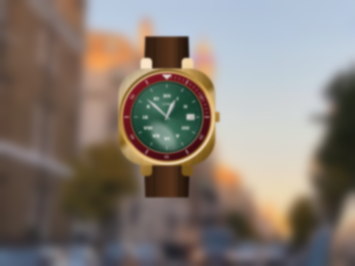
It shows h=12 m=52
